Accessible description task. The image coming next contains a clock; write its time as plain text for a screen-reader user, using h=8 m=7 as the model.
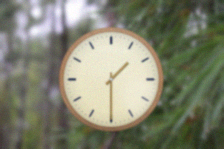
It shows h=1 m=30
